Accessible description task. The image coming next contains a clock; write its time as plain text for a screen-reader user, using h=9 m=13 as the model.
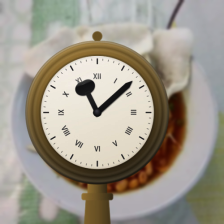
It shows h=11 m=8
